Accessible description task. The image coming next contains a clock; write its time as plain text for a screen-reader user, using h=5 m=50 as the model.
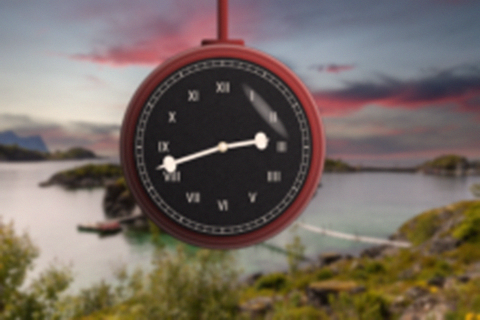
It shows h=2 m=42
